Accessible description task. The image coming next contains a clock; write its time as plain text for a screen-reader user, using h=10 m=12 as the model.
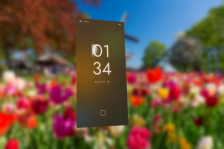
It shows h=1 m=34
